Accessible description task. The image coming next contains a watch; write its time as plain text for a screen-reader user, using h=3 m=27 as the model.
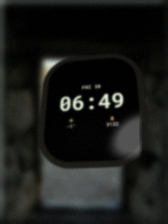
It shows h=6 m=49
